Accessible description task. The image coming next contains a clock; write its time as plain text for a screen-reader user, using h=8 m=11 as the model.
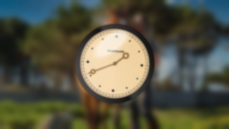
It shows h=1 m=41
